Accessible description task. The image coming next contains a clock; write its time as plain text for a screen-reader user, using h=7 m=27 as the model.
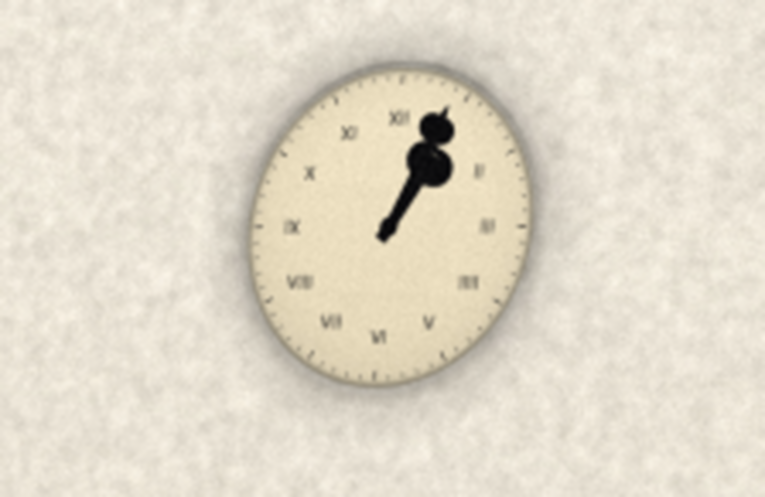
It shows h=1 m=4
